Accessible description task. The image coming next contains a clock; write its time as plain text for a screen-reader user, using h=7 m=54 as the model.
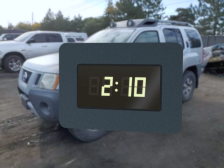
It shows h=2 m=10
